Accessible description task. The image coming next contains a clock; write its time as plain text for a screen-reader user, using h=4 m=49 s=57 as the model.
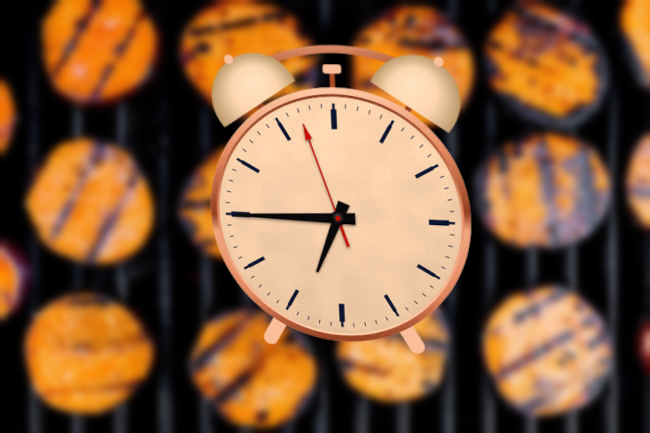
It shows h=6 m=44 s=57
